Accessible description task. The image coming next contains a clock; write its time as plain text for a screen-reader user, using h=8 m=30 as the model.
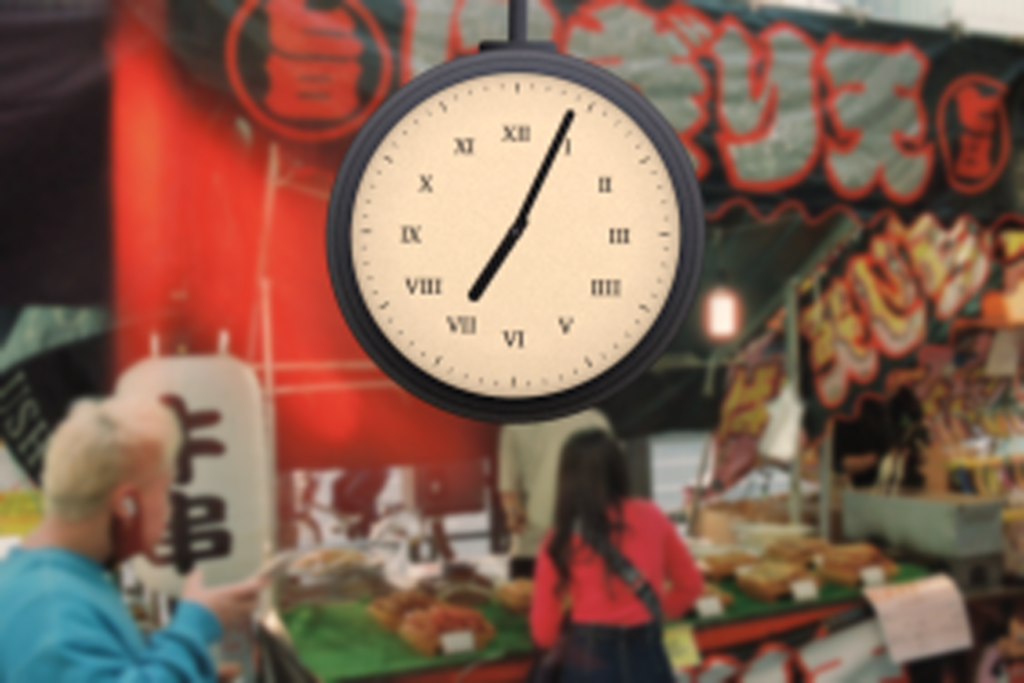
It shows h=7 m=4
